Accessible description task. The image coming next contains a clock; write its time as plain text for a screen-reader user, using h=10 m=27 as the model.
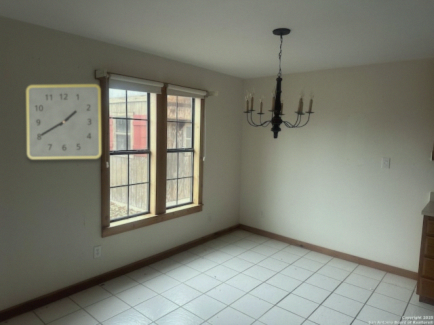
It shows h=1 m=40
